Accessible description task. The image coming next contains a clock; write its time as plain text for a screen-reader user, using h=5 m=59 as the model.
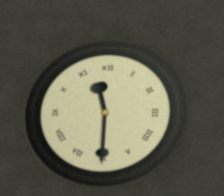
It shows h=11 m=30
